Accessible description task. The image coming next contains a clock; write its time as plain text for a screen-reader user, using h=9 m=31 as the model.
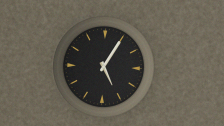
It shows h=5 m=5
